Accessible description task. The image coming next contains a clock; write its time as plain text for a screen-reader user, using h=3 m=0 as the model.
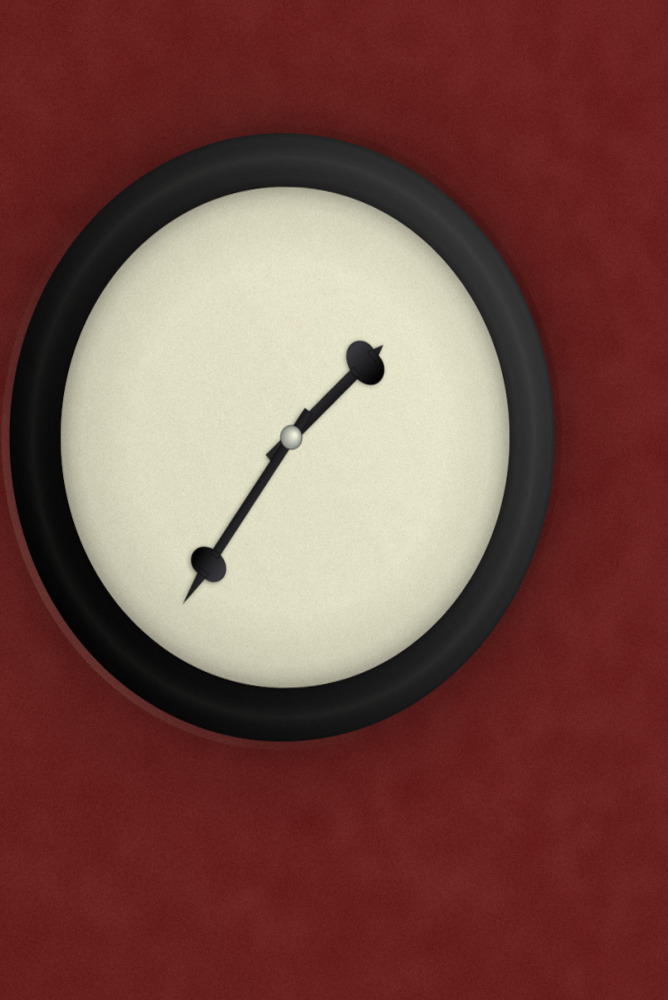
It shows h=1 m=36
